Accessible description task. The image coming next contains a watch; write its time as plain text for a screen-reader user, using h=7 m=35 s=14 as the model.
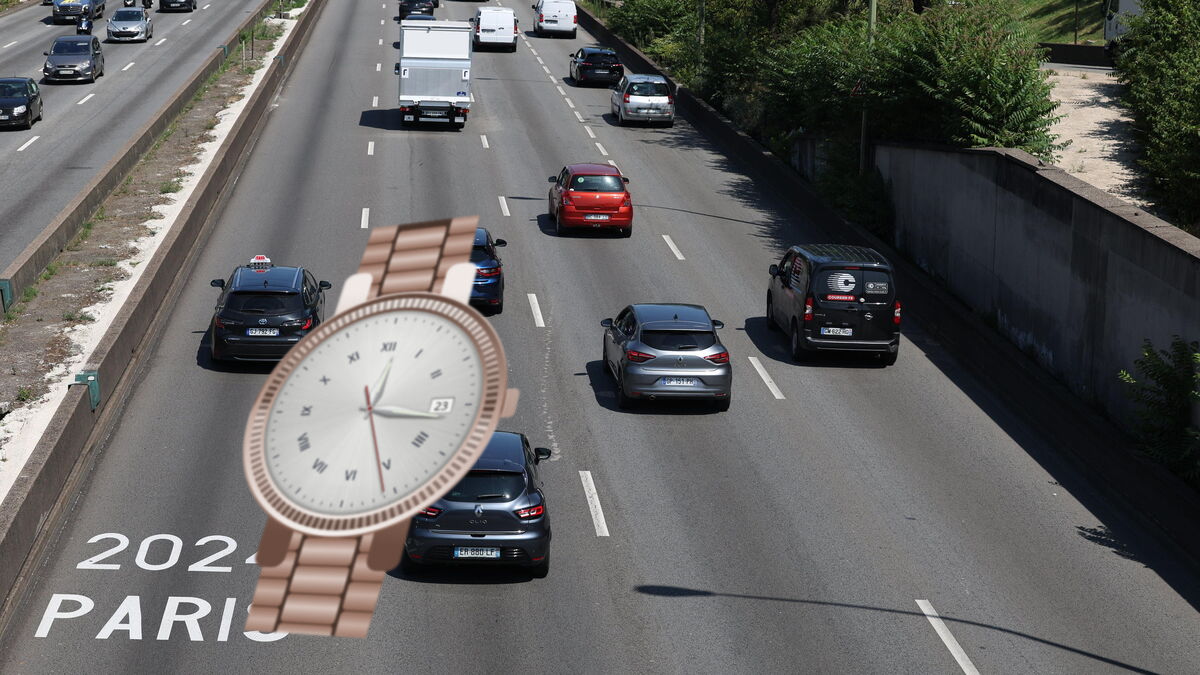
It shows h=12 m=16 s=26
